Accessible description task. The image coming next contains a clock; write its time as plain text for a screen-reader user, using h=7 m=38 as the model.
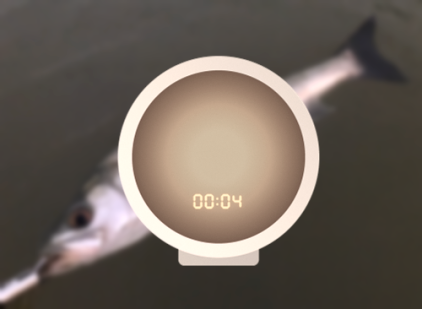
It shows h=0 m=4
